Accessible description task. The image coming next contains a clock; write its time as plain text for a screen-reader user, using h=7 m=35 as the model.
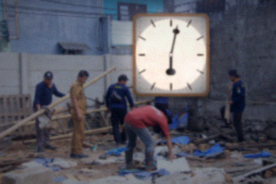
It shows h=6 m=2
